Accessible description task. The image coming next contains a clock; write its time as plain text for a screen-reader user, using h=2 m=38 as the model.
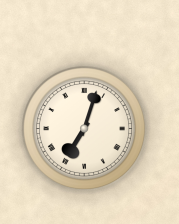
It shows h=7 m=3
